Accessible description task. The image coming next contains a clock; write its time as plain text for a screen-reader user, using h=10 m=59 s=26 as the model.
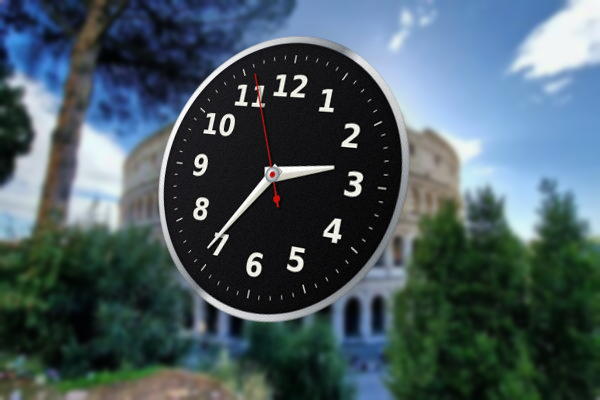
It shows h=2 m=35 s=56
